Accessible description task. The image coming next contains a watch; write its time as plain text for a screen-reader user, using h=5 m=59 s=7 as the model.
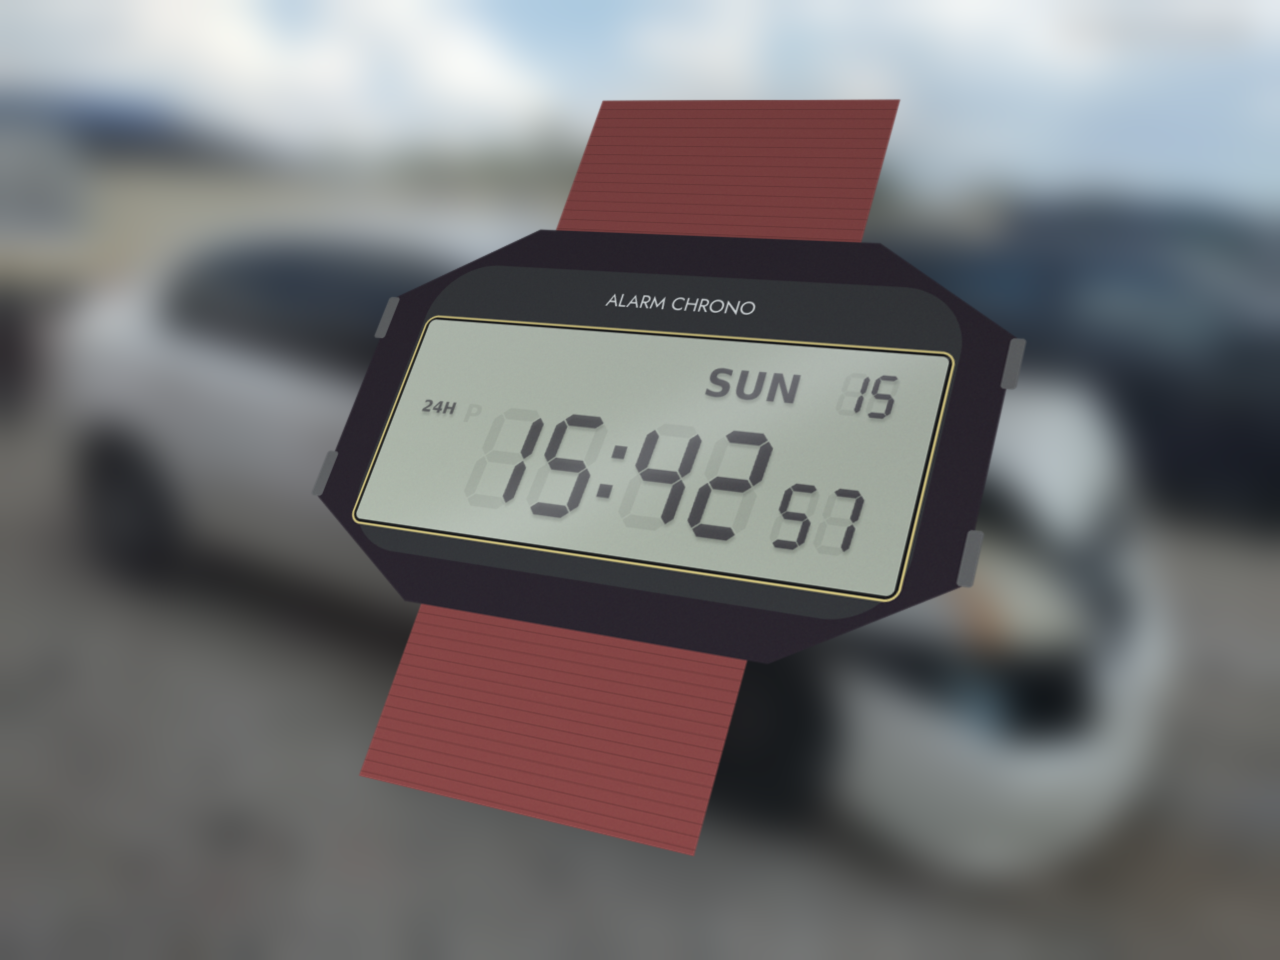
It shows h=15 m=42 s=57
